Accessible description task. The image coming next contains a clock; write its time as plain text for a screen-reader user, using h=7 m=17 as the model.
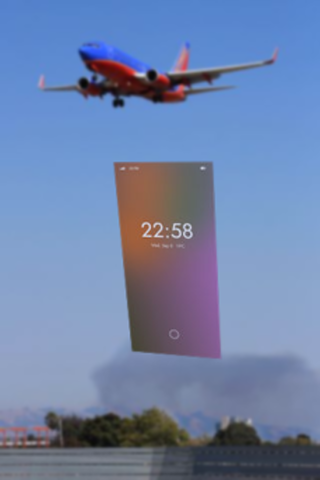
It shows h=22 m=58
